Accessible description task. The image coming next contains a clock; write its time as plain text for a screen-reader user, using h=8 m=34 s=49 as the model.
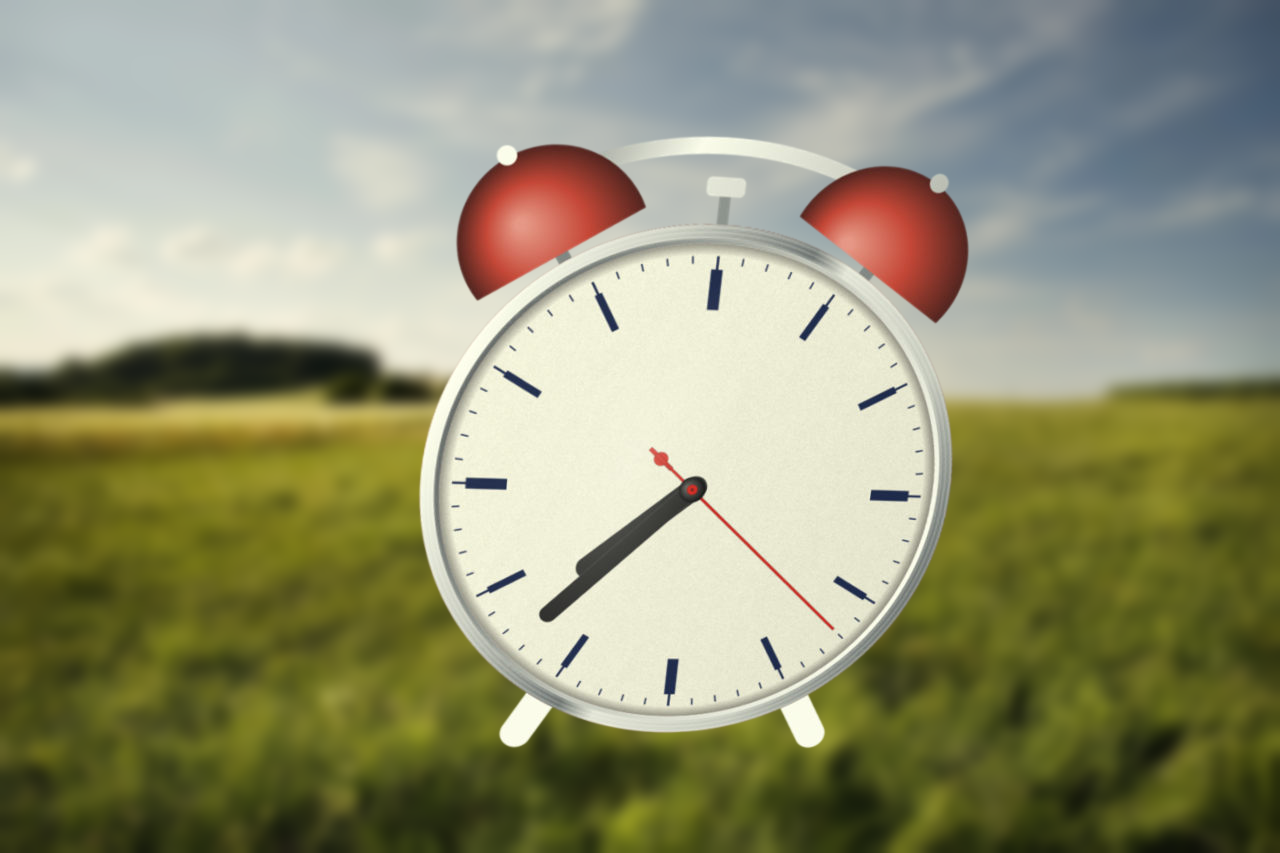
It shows h=7 m=37 s=22
